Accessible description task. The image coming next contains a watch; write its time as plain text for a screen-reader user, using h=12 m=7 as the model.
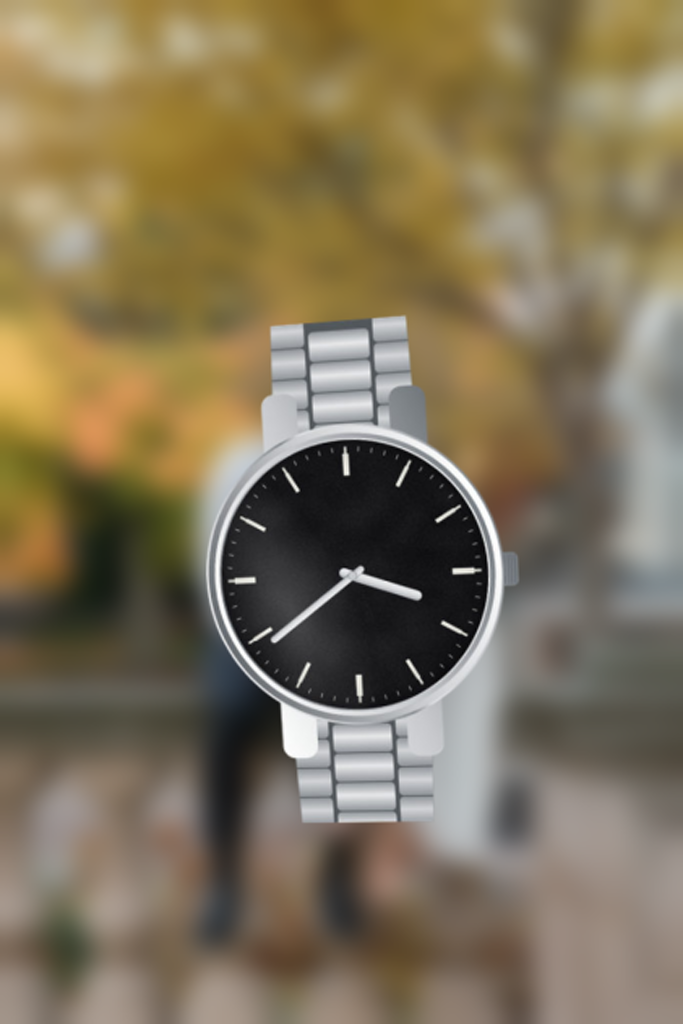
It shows h=3 m=39
